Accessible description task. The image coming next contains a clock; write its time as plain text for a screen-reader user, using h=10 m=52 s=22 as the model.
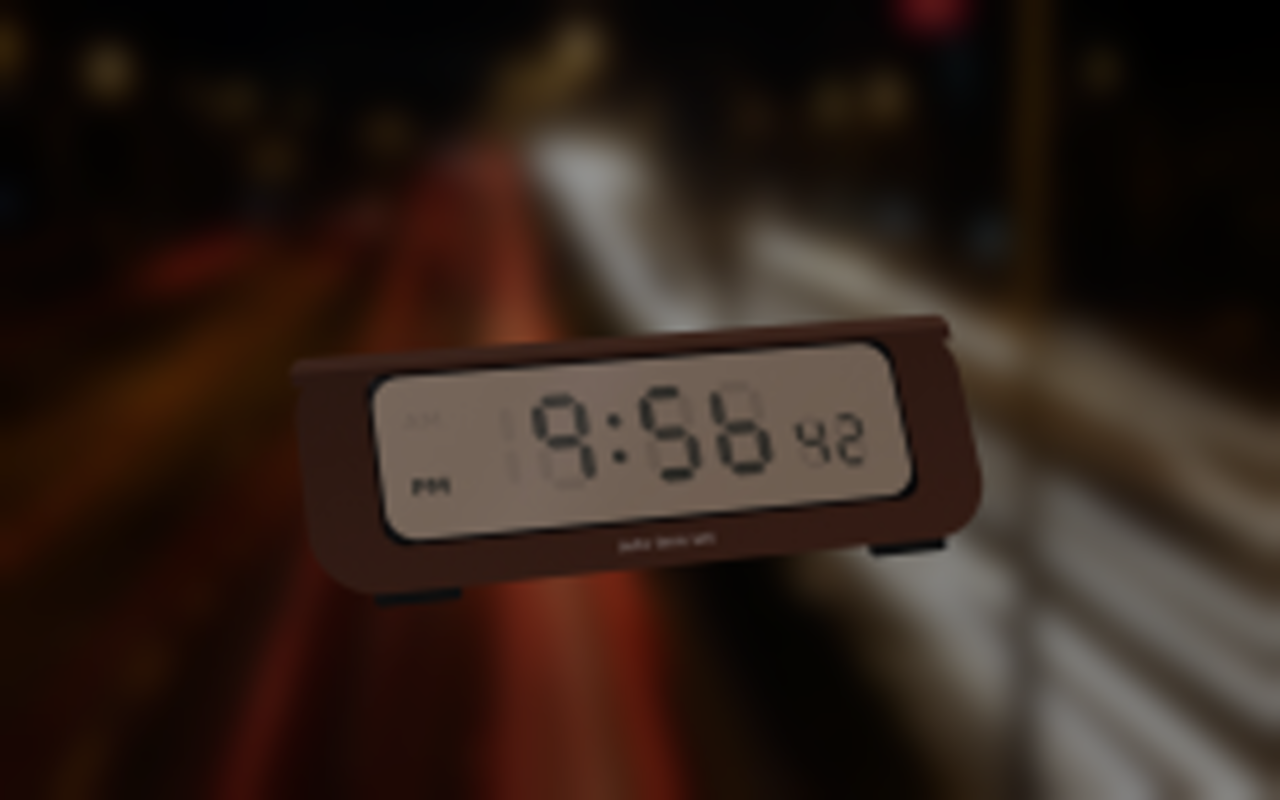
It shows h=9 m=56 s=42
